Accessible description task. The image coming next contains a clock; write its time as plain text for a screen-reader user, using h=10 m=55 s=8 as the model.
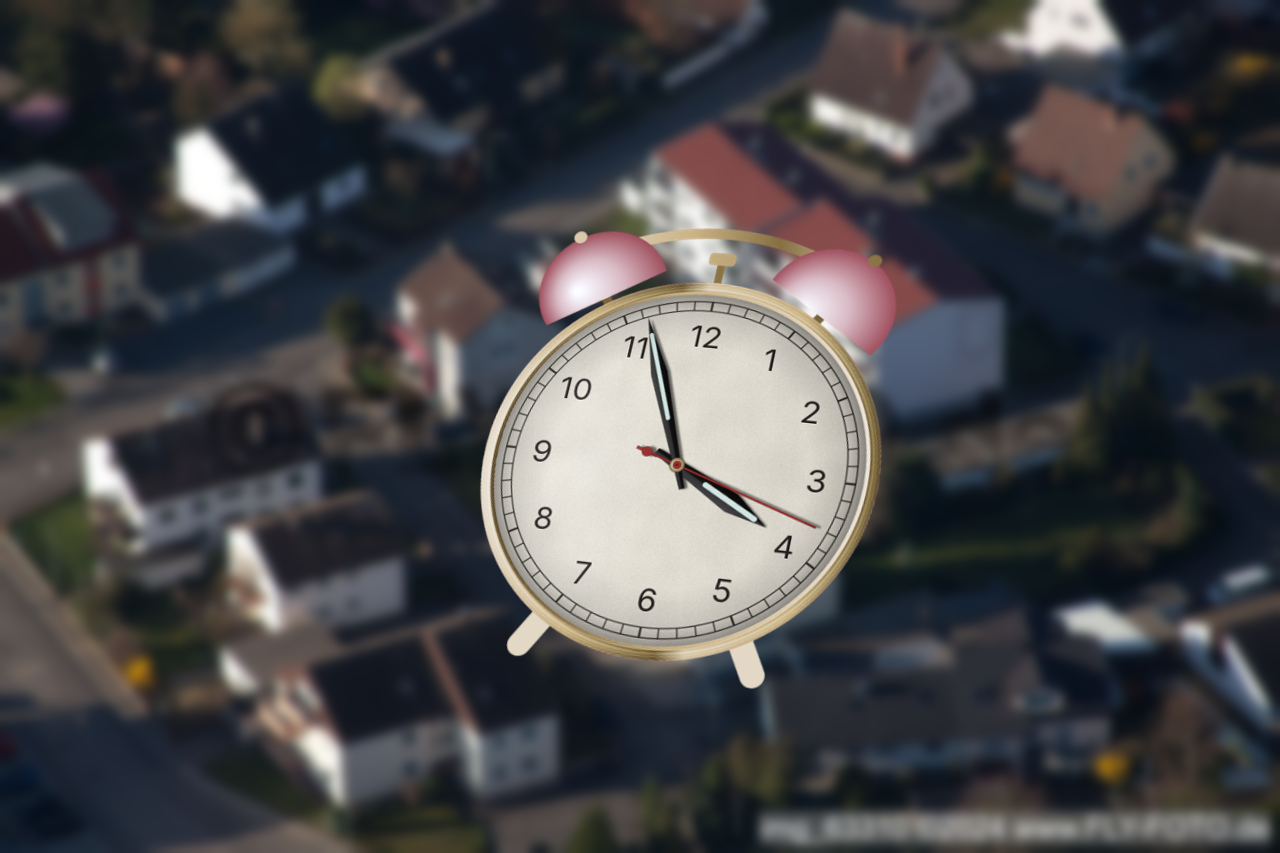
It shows h=3 m=56 s=18
